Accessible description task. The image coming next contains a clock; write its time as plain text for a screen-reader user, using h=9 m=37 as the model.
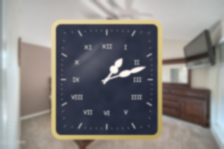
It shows h=1 m=12
